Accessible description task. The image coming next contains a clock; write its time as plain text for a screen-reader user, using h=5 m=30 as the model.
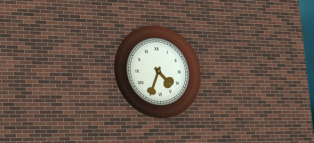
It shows h=4 m=34
